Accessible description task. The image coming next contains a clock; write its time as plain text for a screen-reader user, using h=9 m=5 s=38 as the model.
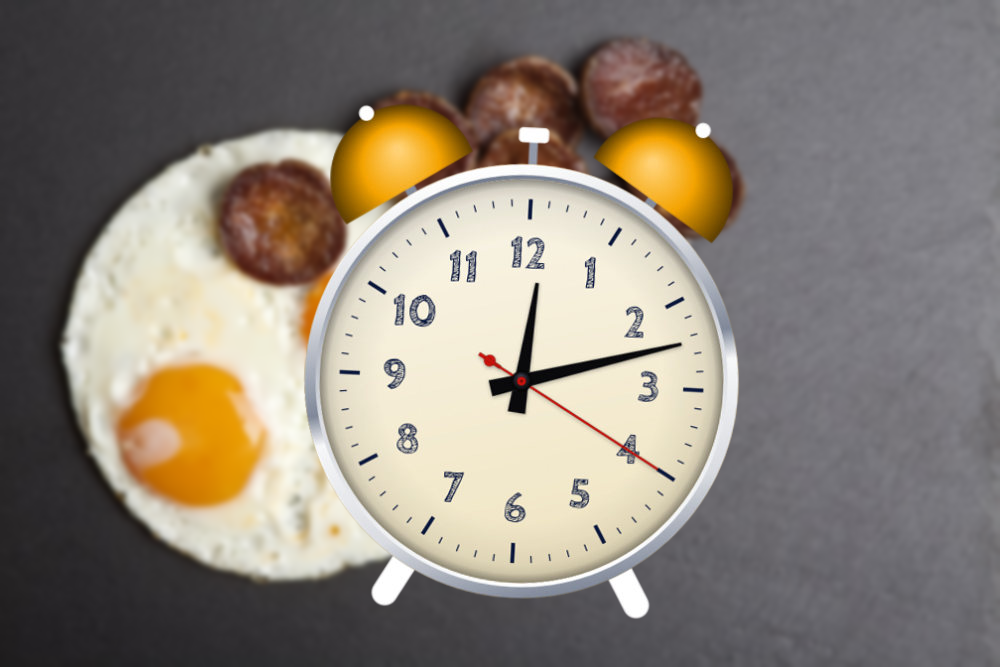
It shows h=12 m=12 s=20
